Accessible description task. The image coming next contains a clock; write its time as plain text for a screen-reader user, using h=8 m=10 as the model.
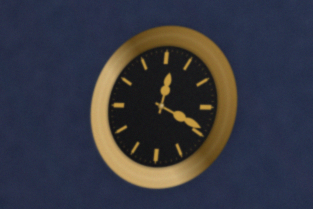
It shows h=12 m=19
